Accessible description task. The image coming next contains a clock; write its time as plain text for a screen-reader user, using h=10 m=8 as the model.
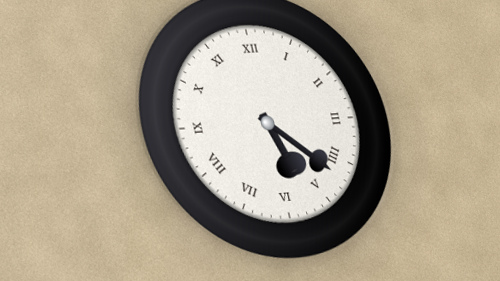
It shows h=5 m=22
